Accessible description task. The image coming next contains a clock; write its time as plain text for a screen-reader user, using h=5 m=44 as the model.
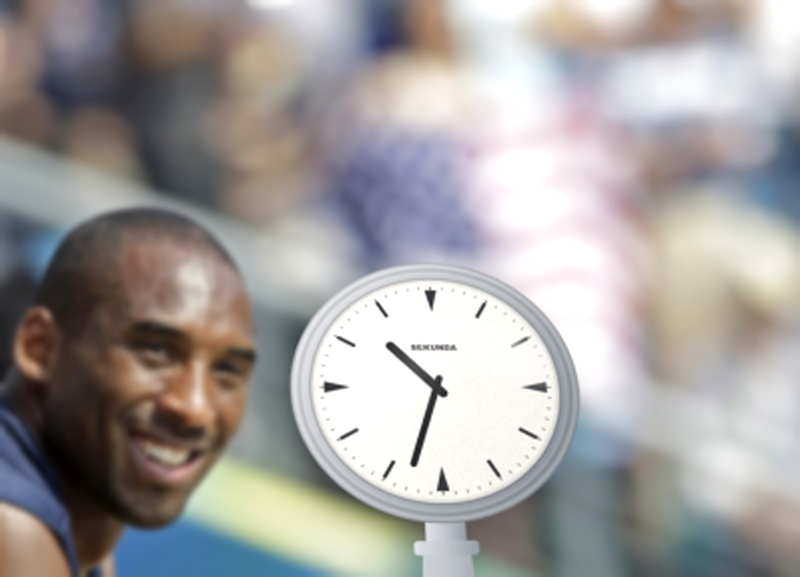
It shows h=10 m=33
